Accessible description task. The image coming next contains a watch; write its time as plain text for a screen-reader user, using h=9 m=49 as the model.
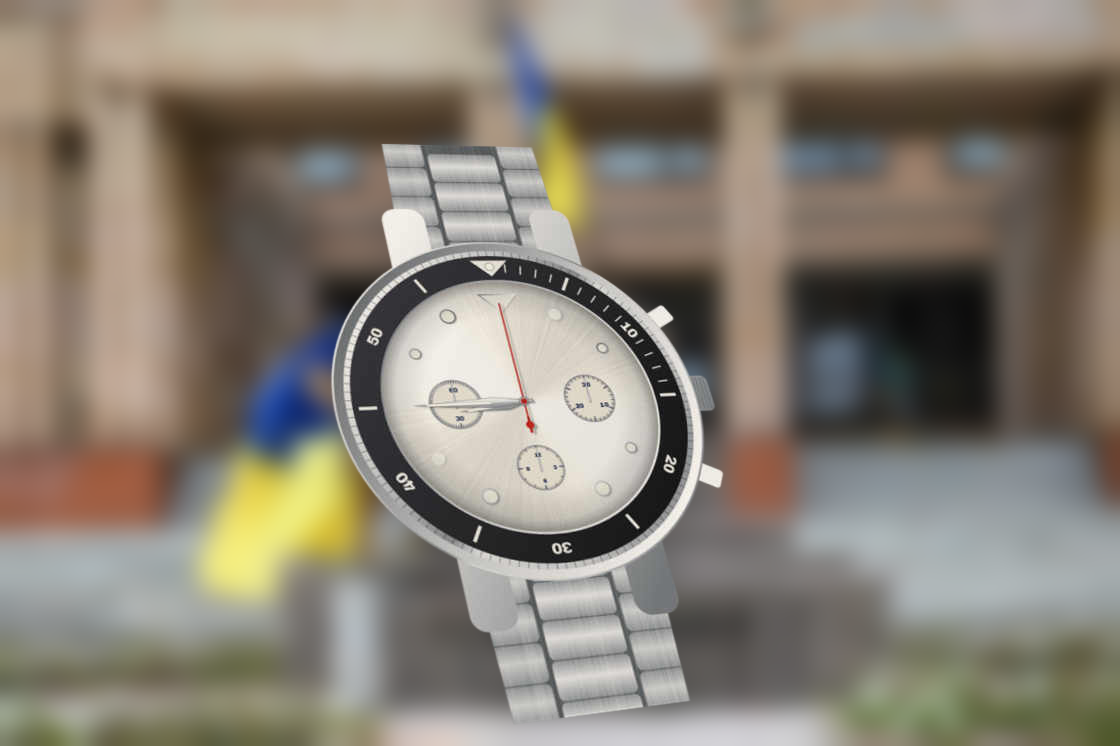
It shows h=8 m=45
